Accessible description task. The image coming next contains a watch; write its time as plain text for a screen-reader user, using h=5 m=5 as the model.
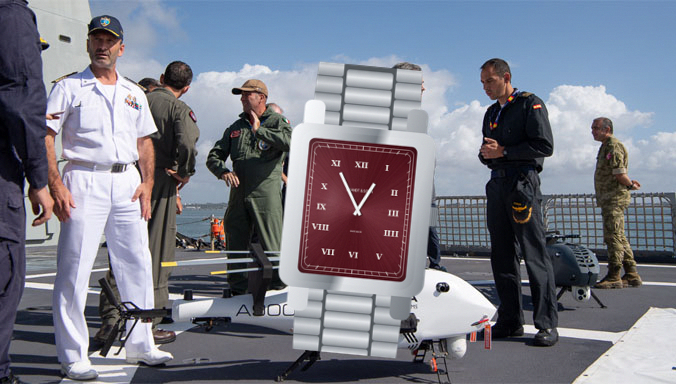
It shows h=12 m=55
